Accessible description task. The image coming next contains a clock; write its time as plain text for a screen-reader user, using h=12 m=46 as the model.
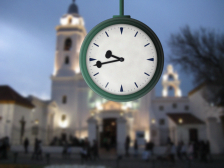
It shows h=9 m=43
